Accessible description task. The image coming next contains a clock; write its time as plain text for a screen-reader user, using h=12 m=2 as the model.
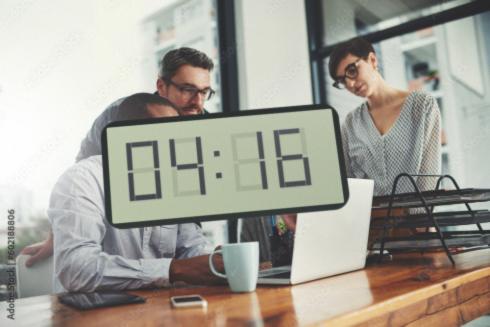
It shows h=4 m=16
